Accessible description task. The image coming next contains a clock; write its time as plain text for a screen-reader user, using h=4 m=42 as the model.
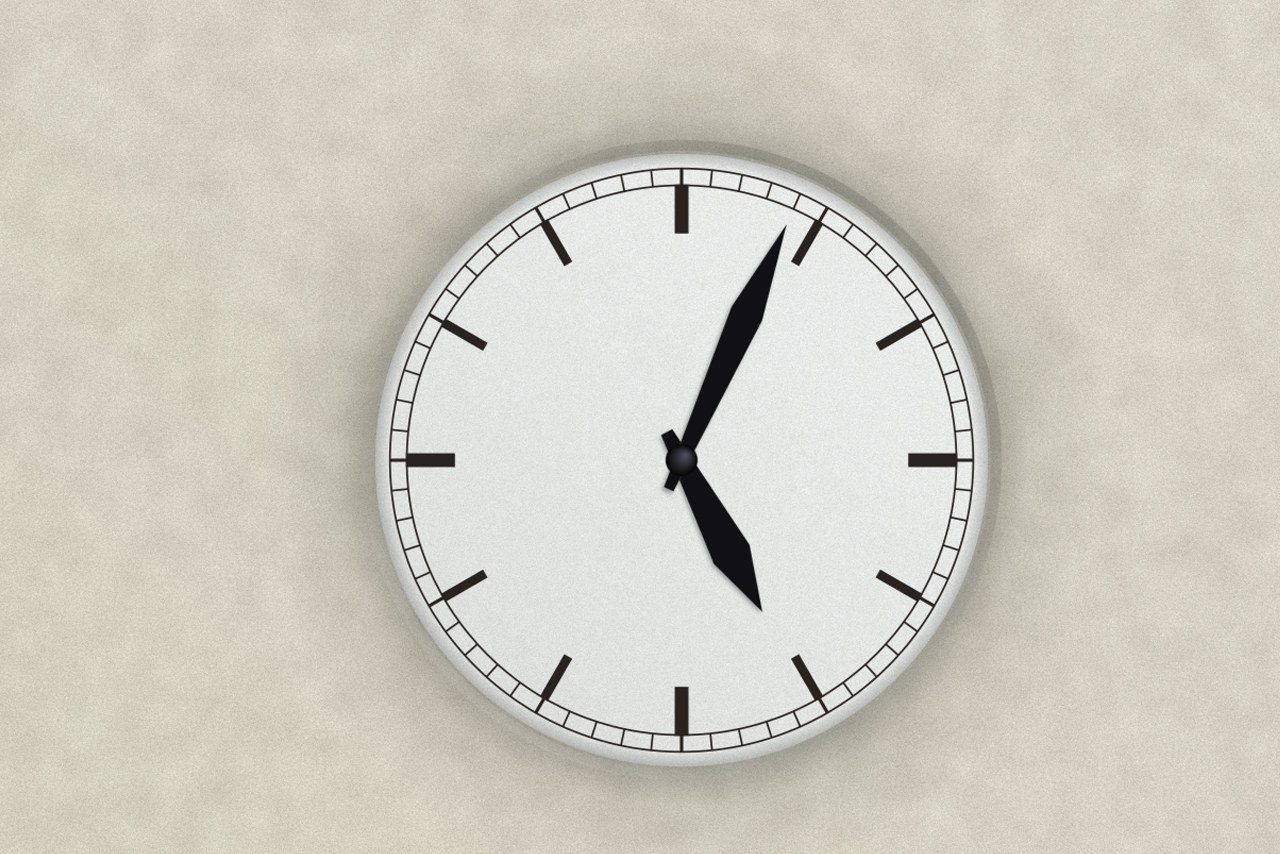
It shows h=5 m=4
